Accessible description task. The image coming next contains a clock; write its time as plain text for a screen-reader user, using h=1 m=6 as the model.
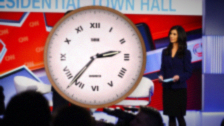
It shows h=2 m=37
